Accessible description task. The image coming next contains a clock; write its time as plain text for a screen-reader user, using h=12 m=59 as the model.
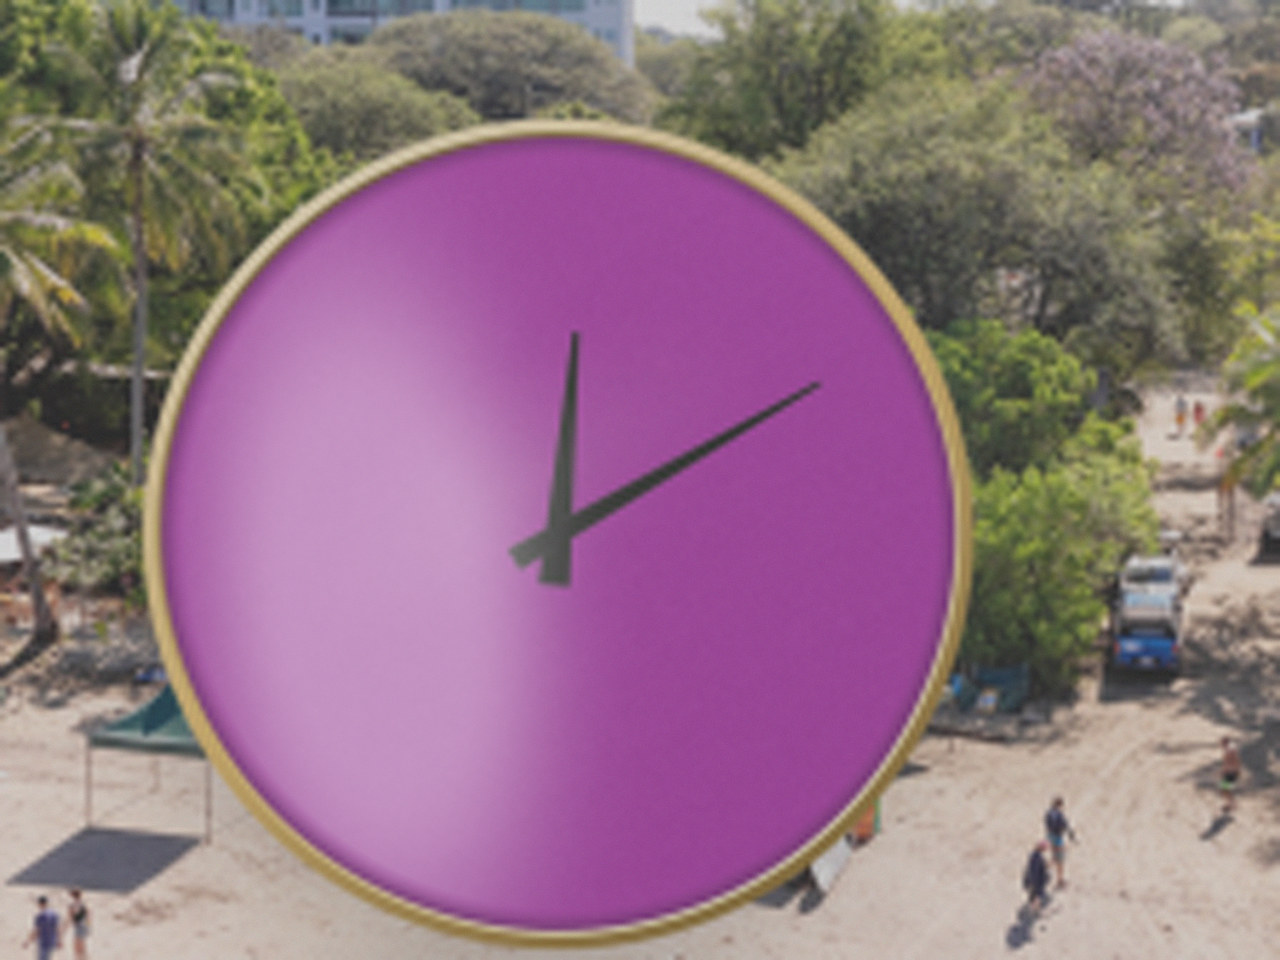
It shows h=12 m=10
